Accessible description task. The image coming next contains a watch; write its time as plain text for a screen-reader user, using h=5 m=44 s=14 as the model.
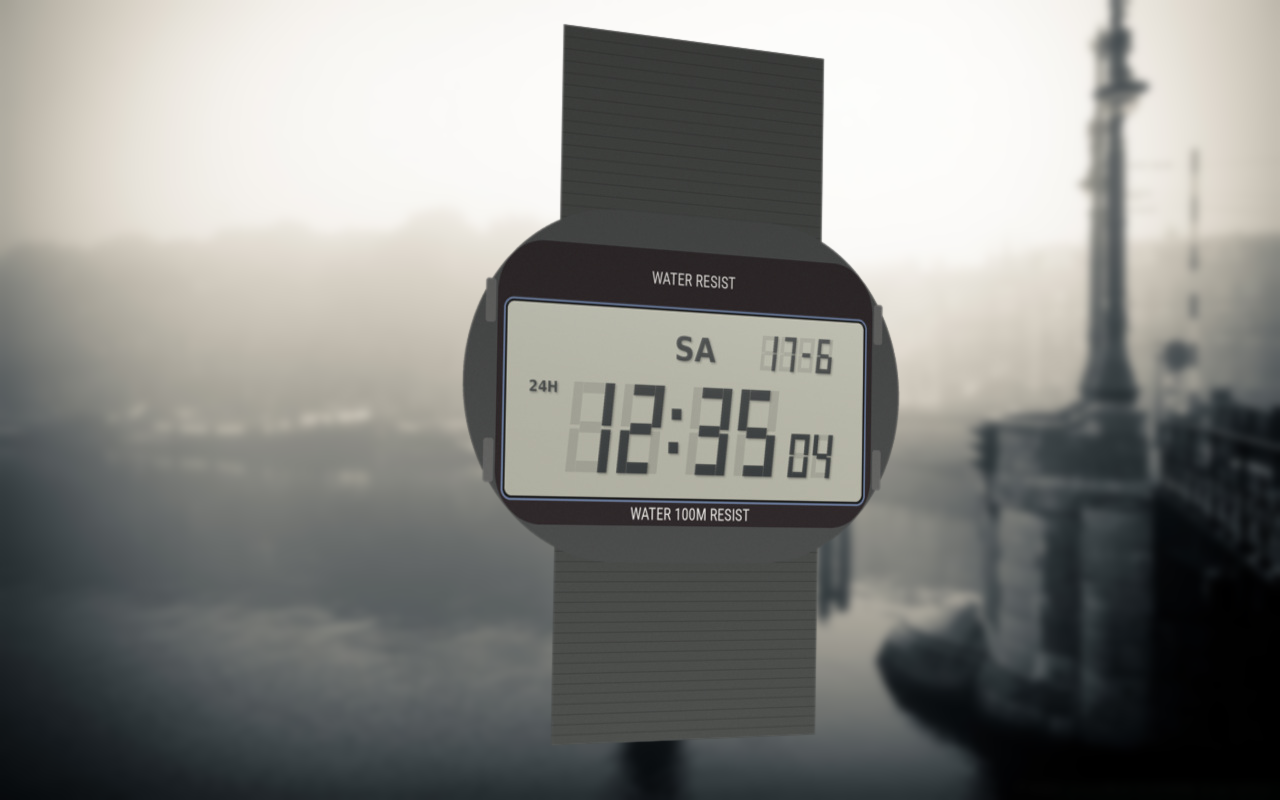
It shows h=12 m=35 s=4
